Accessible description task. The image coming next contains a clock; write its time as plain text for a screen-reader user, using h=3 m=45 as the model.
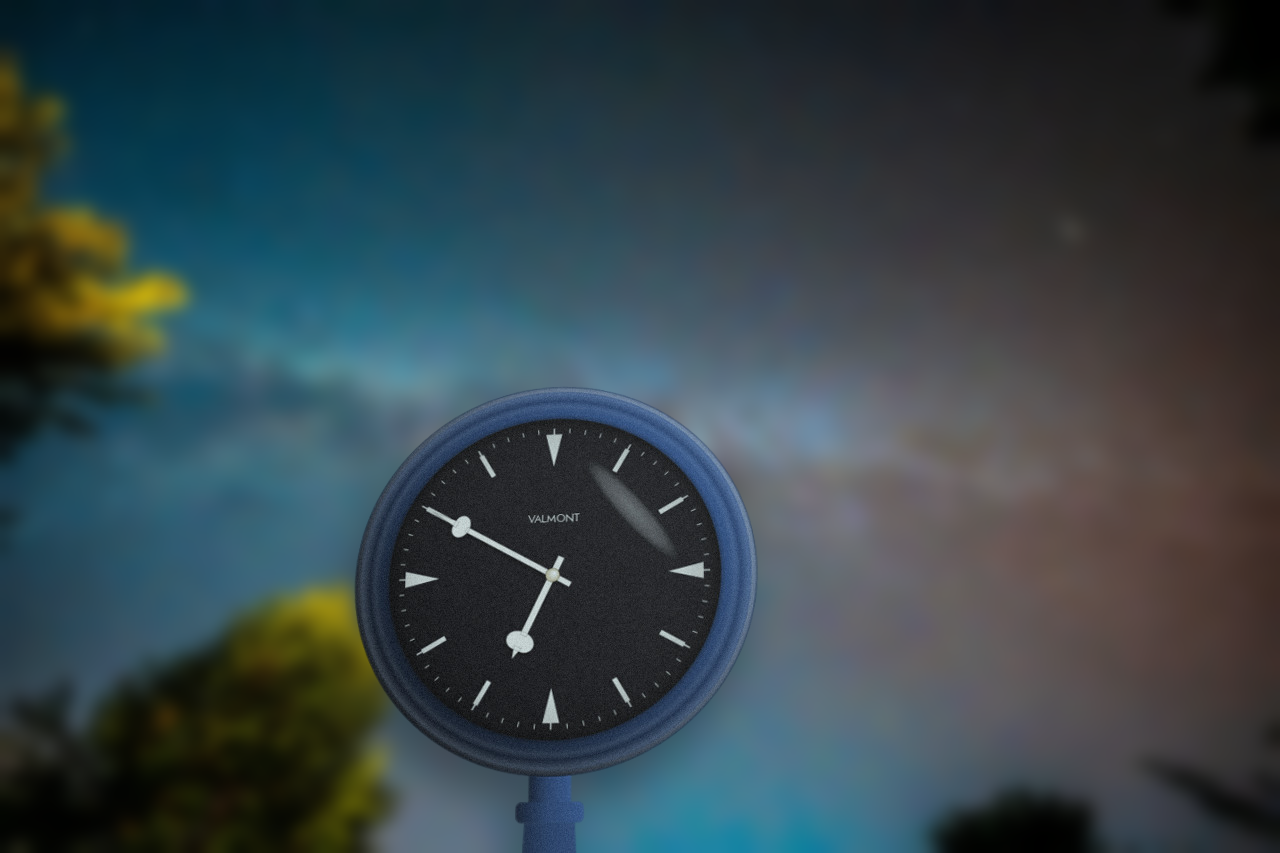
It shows h=6 m=50
